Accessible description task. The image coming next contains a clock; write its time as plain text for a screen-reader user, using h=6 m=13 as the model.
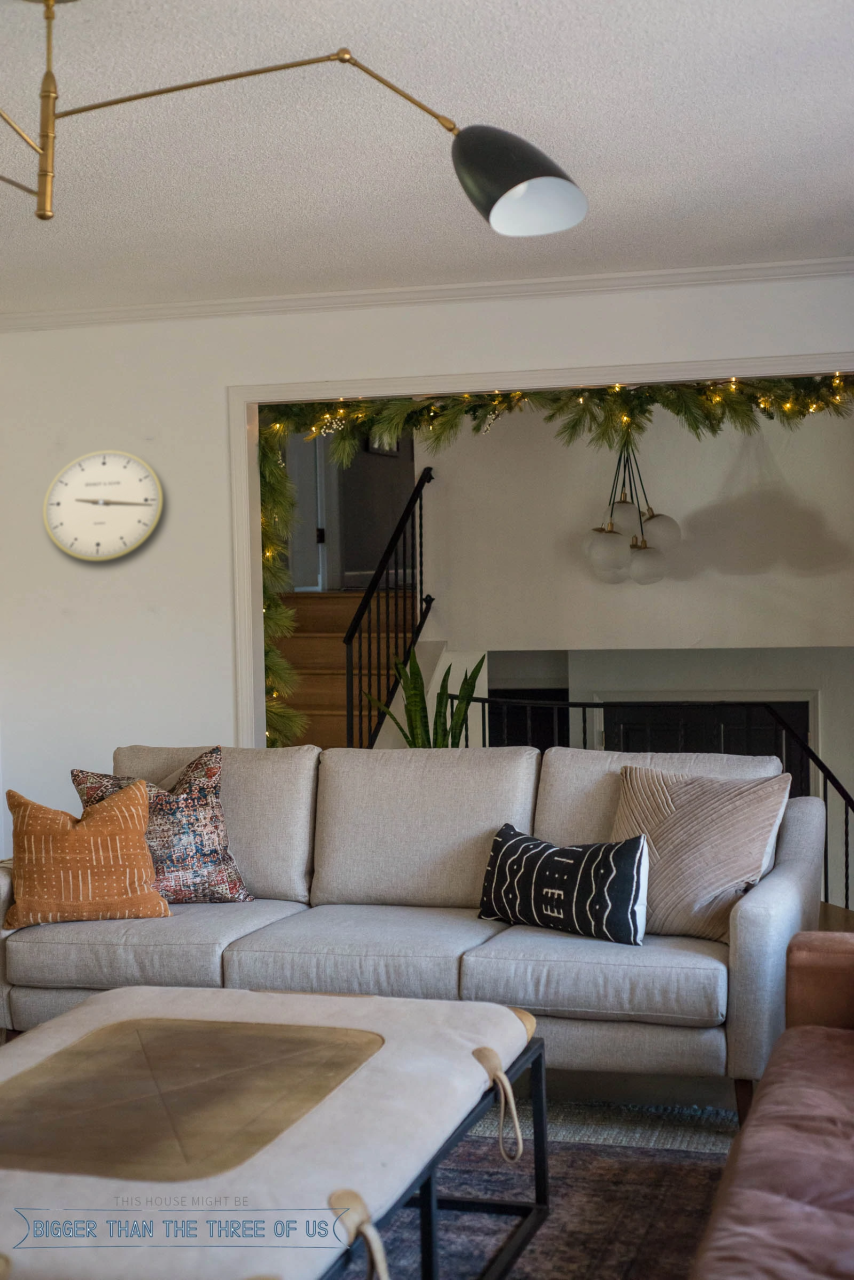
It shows h=9 m=16
